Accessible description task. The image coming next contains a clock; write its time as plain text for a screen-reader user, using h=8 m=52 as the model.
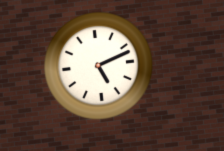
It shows h=5 m=12
